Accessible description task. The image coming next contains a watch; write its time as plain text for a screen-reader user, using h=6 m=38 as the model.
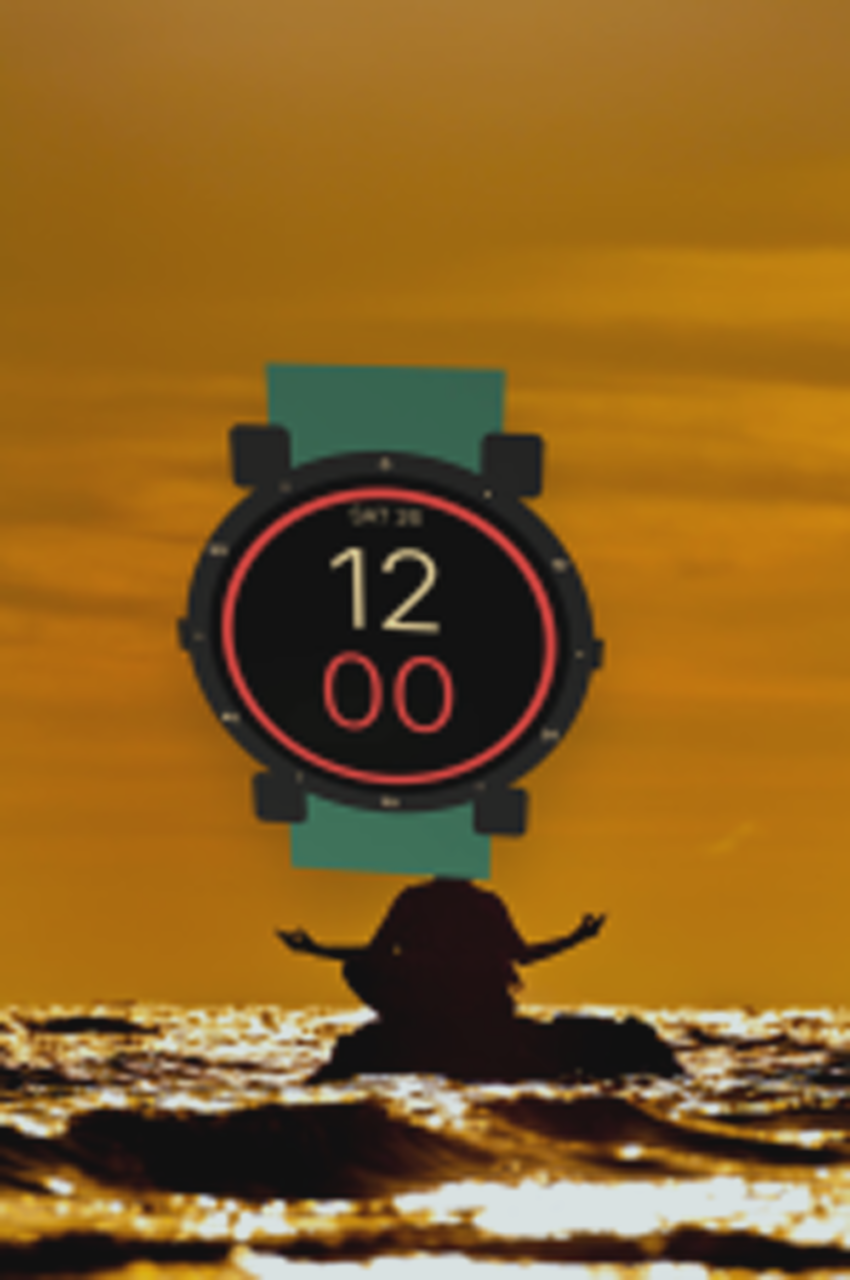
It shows h=12 m=0
